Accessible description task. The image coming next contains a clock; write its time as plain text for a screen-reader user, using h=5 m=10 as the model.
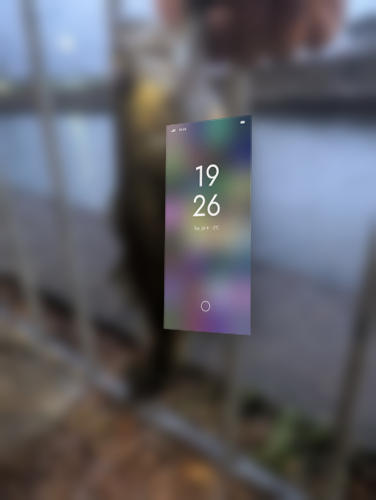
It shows h=19 m=26
